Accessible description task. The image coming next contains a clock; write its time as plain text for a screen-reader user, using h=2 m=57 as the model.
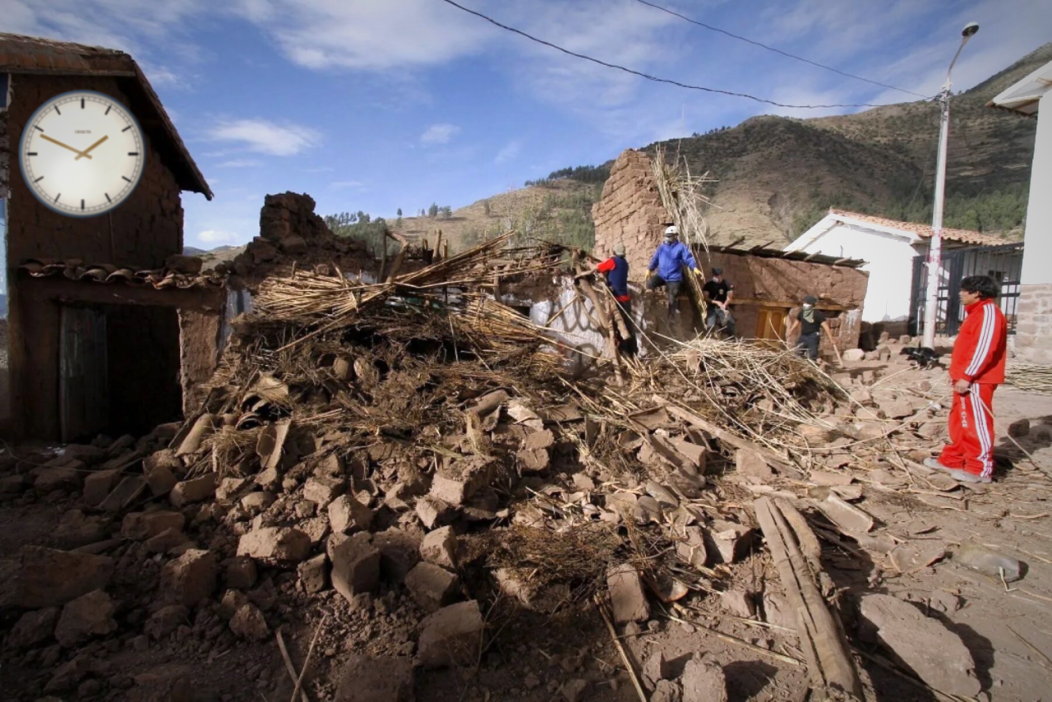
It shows h=1 m=49
